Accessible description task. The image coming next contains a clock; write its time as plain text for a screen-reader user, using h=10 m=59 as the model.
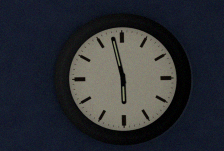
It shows h=5 m=58
